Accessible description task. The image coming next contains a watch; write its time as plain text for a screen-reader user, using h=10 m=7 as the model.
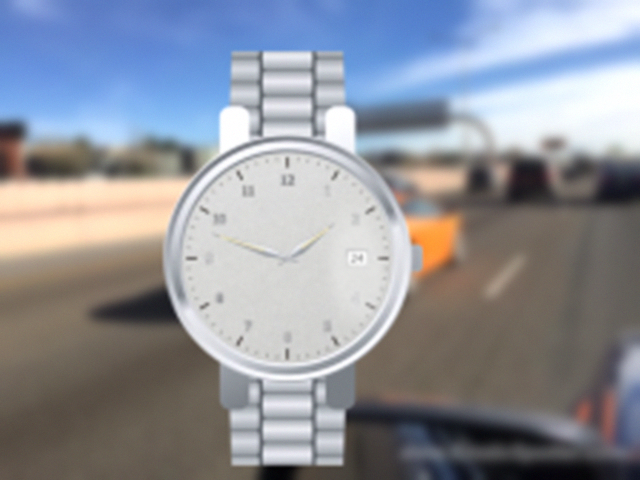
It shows h=1 m=48
